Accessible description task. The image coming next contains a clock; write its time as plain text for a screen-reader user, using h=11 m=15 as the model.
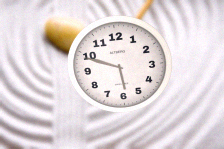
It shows h=5 m=49
